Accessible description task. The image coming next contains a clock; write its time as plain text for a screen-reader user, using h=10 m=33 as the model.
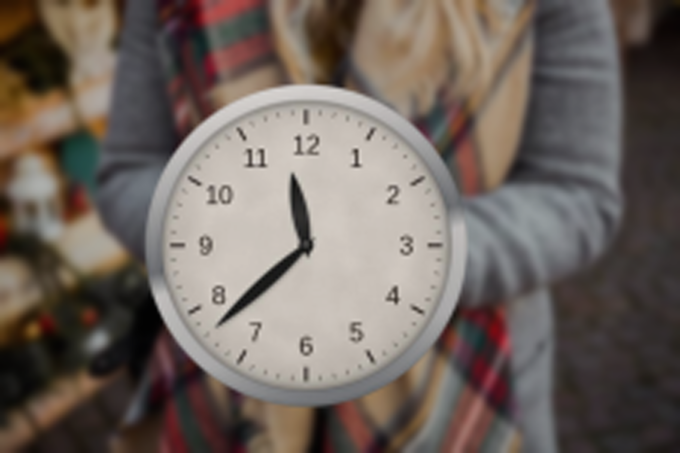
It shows h=11 m=38
